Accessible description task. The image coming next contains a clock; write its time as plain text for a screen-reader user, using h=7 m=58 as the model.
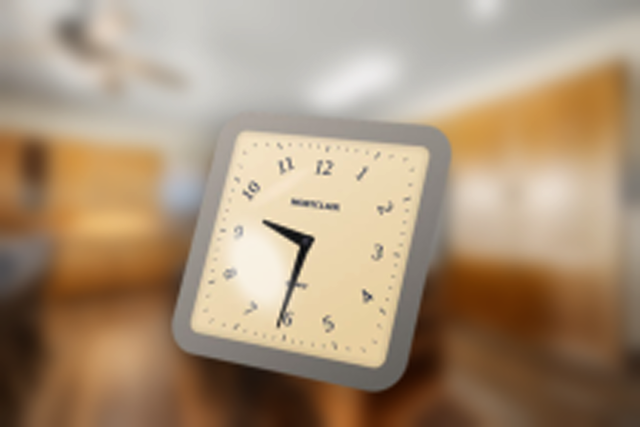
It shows h=9 m=31
